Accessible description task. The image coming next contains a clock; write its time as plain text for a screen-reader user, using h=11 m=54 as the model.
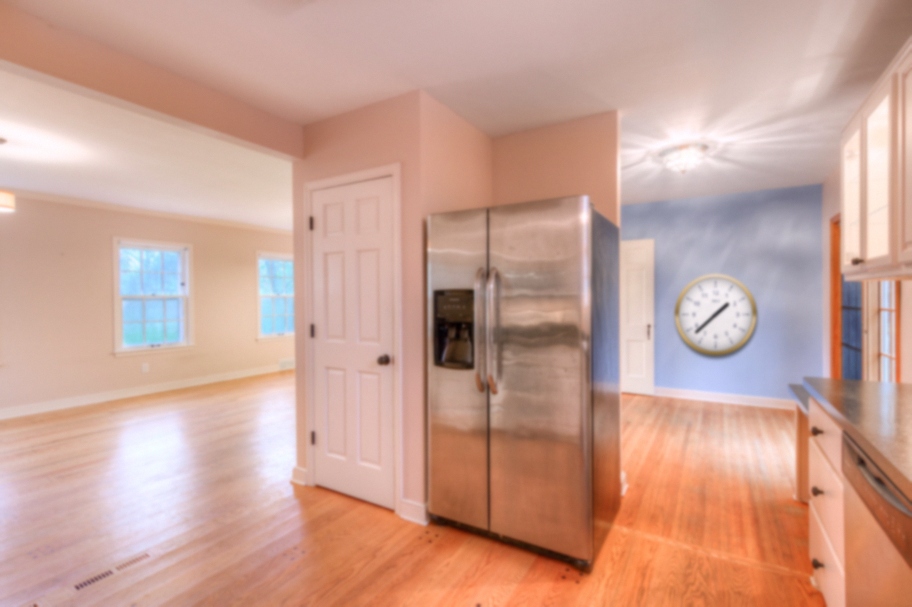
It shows h=1 m=38
